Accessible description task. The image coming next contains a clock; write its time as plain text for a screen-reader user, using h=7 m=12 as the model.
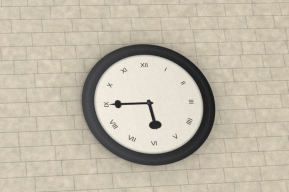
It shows h=5 m=45
